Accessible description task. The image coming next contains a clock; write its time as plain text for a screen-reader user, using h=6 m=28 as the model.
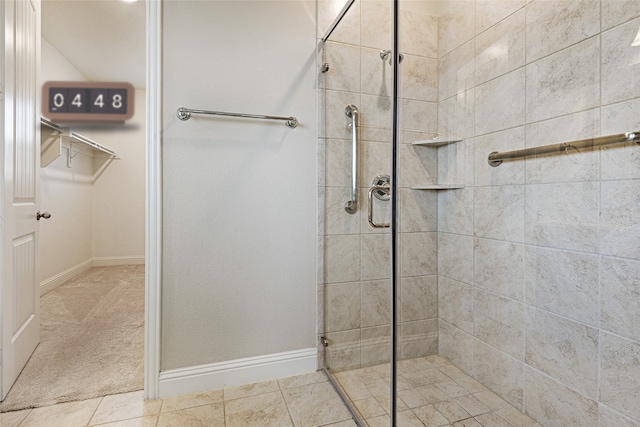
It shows h=4 m=48
